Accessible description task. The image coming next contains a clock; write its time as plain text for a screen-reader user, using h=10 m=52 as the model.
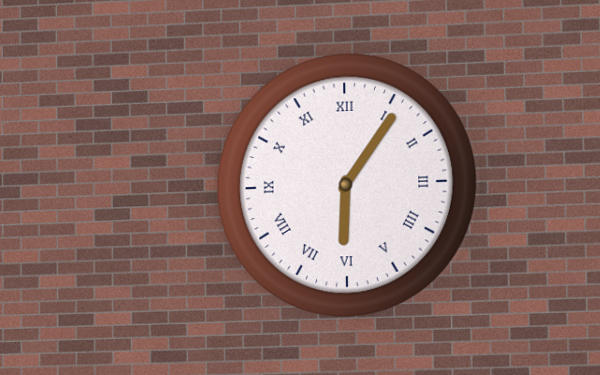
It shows h=6 m=6
